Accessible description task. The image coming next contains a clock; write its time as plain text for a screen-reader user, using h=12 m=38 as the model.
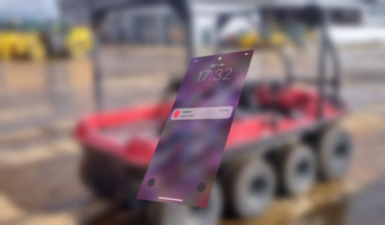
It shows h=17 m=32
